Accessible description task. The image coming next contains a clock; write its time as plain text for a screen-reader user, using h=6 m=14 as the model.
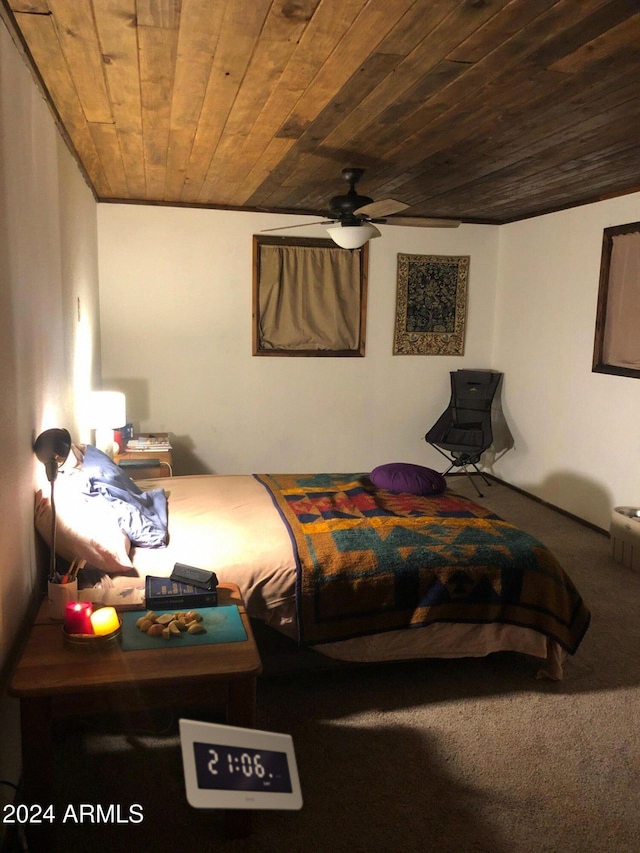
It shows h=21 m=6
